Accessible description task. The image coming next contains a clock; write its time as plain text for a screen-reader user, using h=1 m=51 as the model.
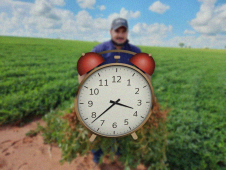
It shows h=3 m=38
